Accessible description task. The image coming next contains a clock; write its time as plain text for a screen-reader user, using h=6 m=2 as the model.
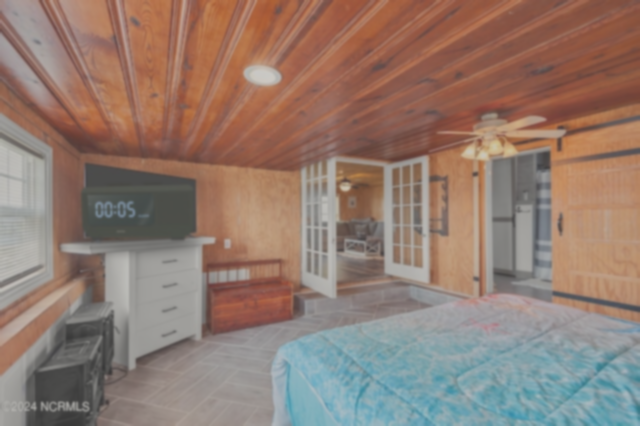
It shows h=0 m=5
